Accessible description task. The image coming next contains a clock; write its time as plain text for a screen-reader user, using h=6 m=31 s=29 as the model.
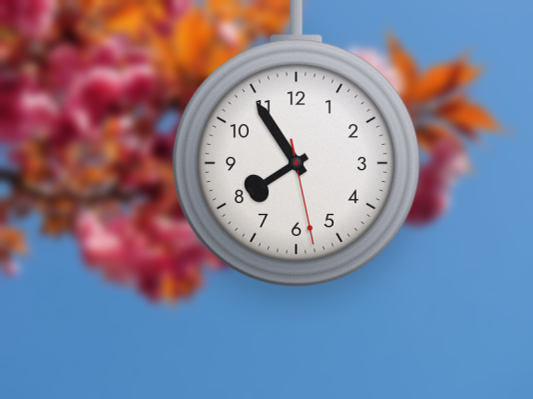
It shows h=7 m=54 s=28
